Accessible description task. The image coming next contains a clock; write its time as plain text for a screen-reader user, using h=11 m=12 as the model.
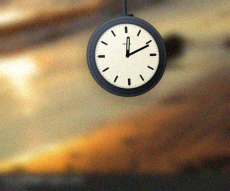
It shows h=12 m=11
